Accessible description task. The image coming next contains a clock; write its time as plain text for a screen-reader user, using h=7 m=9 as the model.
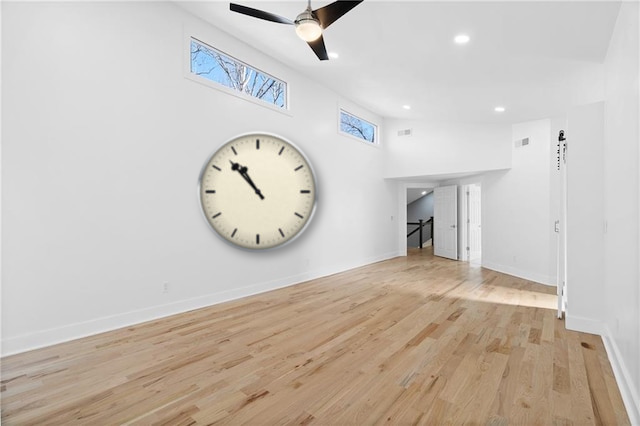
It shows h=10 m=53
